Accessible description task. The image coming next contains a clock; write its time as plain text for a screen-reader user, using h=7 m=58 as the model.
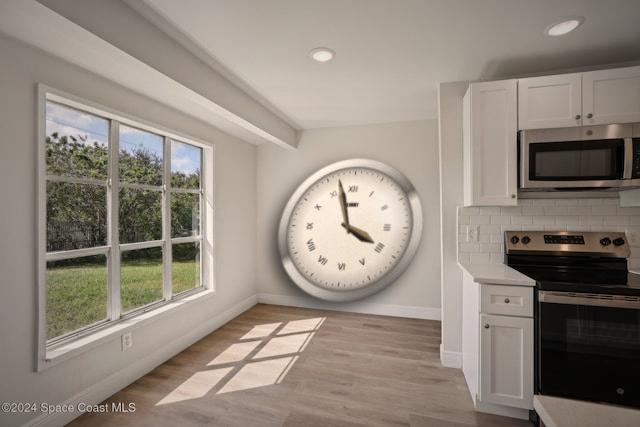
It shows h=3 m=57
